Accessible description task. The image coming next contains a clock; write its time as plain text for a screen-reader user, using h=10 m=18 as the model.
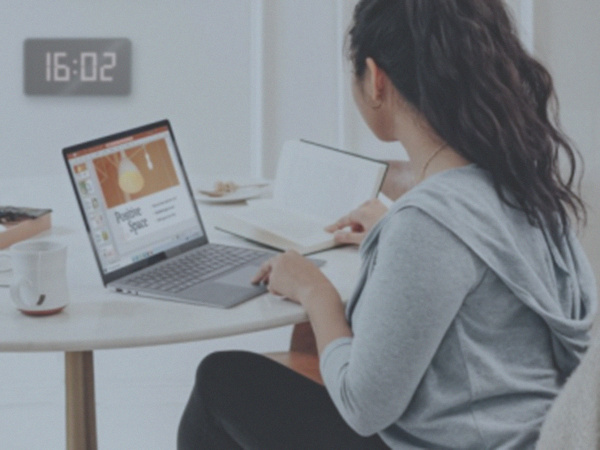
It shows h=16 m=2
